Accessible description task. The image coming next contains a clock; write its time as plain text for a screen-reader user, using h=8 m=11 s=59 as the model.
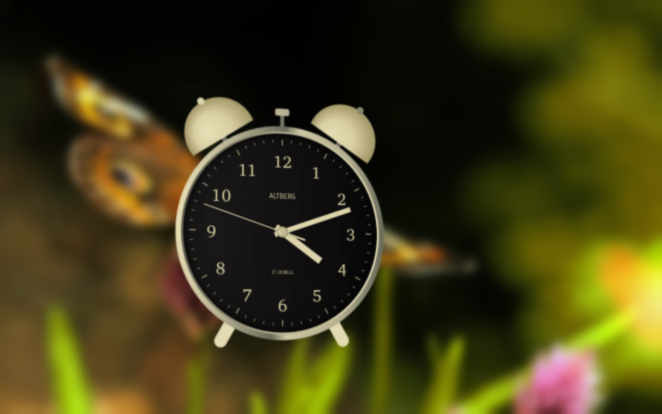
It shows h=4 m=11 s=48
